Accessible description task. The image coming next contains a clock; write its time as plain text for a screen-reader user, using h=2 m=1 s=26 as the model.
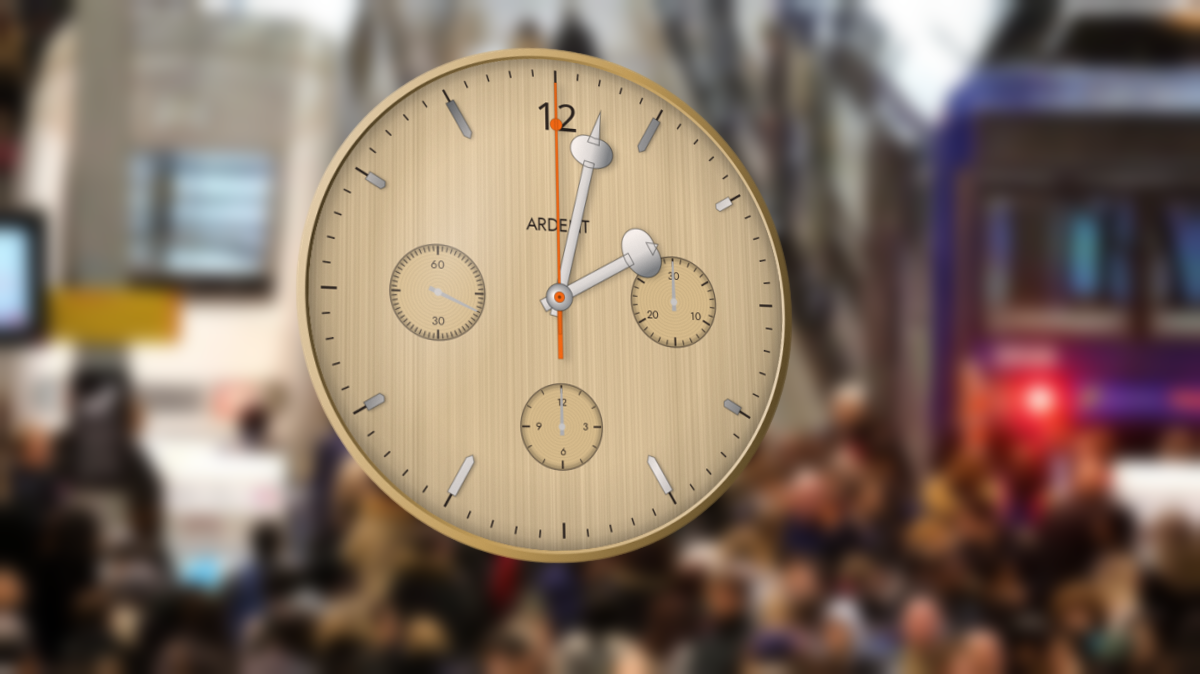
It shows h=2 m=2 s=19
